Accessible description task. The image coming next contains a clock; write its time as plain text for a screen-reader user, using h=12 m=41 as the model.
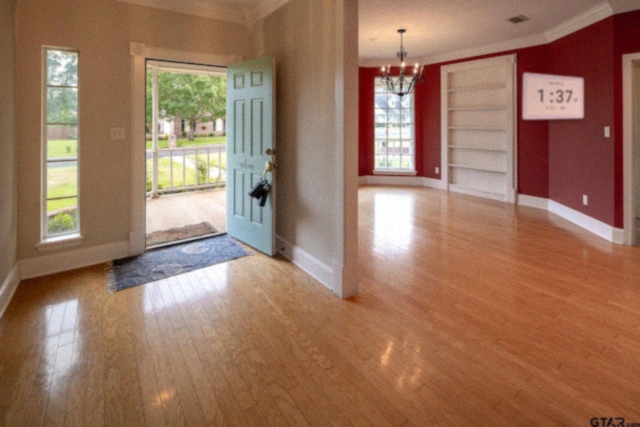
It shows h=1 m=37
